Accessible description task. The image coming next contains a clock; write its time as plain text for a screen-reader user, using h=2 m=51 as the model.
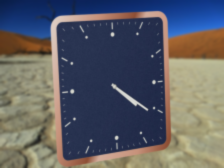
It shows h=4 m=21
